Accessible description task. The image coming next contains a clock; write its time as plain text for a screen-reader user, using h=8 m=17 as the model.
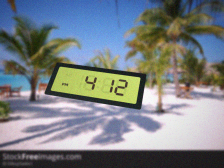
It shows h=4 m=12
